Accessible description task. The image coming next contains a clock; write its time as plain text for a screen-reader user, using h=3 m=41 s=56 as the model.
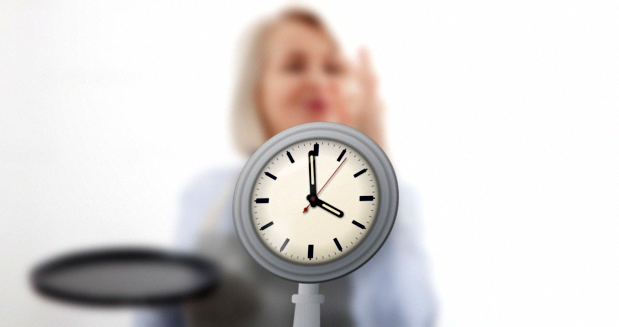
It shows h=3 m=59 s=6
